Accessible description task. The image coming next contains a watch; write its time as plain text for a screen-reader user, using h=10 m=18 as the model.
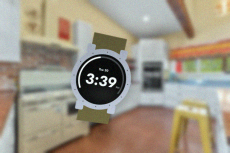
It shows h=3 m=39
